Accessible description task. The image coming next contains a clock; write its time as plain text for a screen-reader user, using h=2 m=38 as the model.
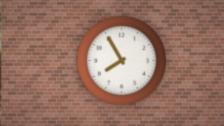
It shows h=7 m=55
